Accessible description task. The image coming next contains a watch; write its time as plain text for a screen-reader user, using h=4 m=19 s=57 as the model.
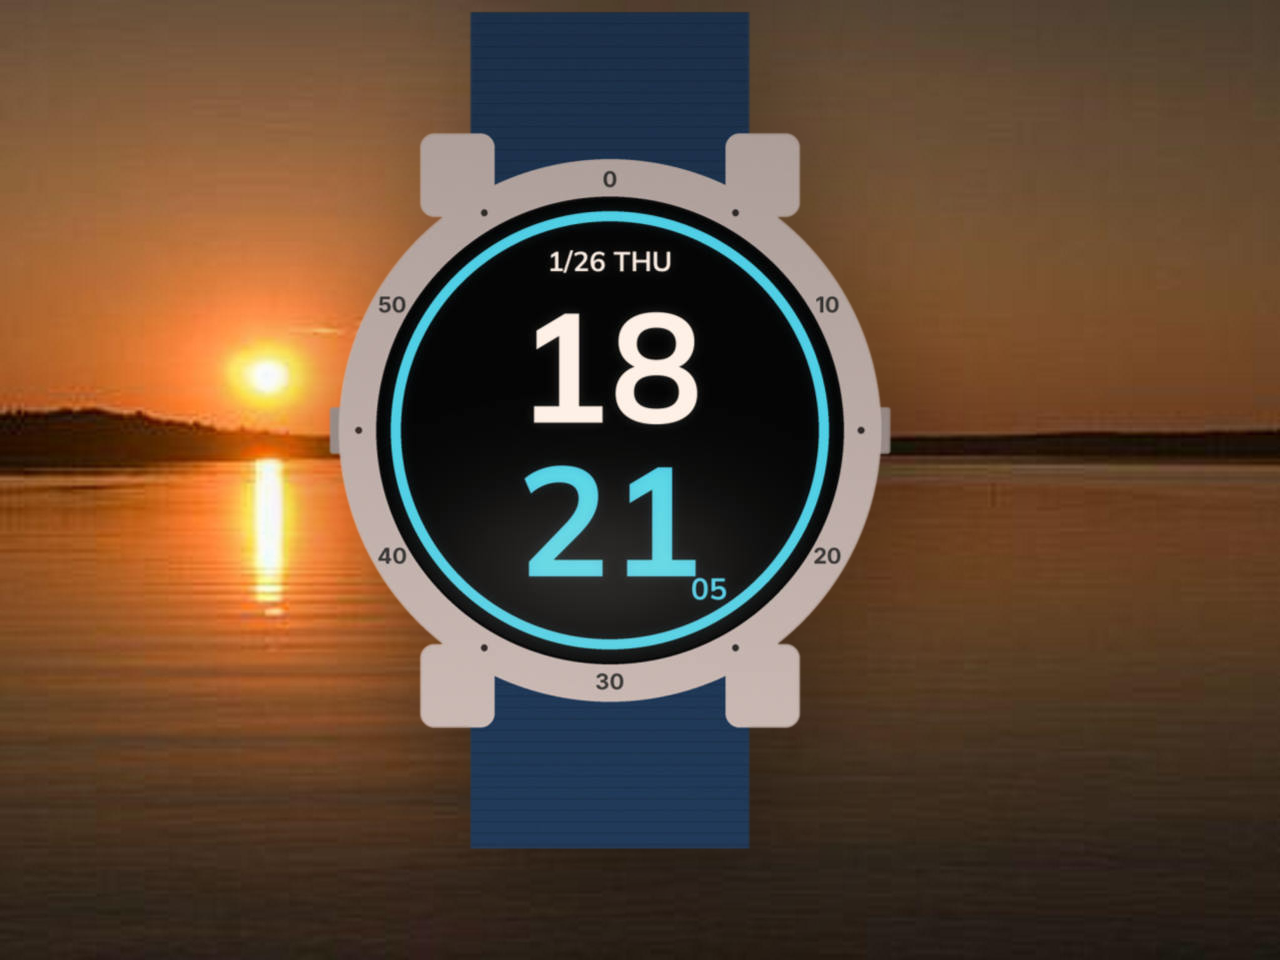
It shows h=18 m=21 s=5
